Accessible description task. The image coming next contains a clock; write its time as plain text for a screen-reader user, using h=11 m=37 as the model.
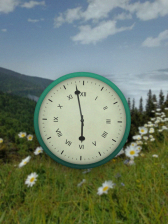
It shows h=5 m=58
